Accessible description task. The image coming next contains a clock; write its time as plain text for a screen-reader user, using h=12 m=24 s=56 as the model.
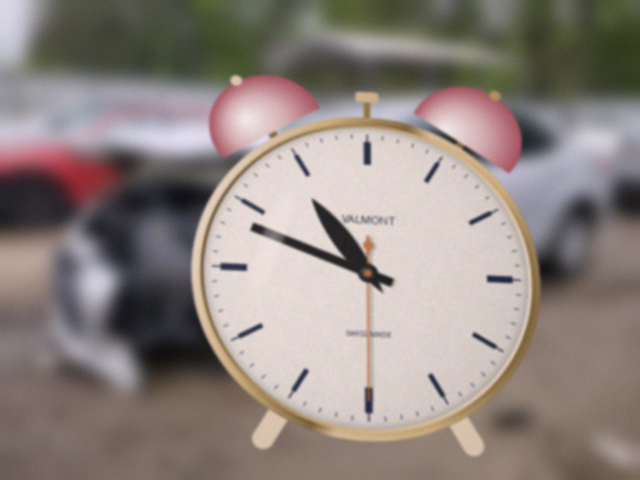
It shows h=10 m=48 s=30
